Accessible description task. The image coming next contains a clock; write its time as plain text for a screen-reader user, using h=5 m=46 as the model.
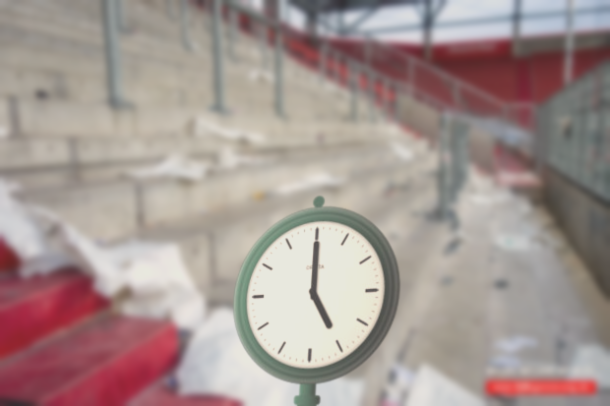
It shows h=5 m=0
